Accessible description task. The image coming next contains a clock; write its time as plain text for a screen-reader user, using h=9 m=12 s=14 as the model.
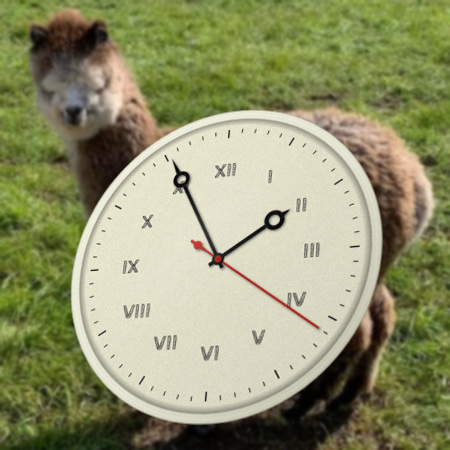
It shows h=1 m=55 s=21
